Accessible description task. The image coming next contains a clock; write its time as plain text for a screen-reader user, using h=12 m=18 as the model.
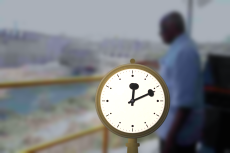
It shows h=12 m=11
